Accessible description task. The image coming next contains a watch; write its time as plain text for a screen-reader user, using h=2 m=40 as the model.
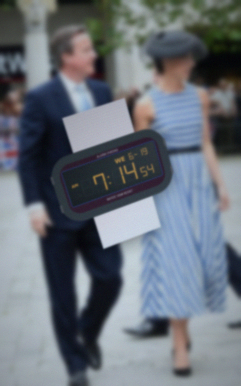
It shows h=7 m=14
